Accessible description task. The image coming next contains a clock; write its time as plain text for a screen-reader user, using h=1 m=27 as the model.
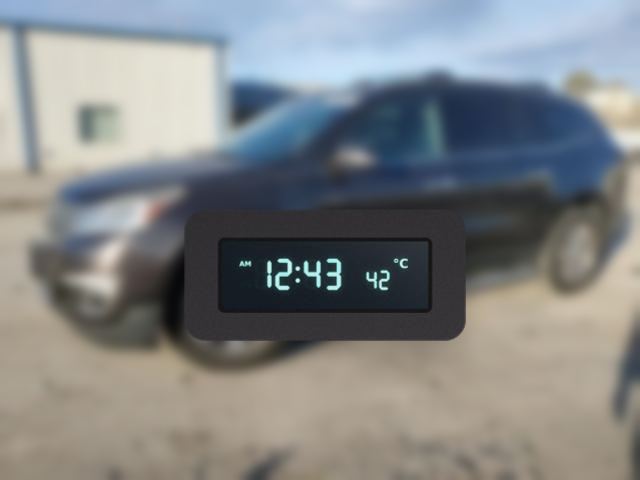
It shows h=12 m=43
